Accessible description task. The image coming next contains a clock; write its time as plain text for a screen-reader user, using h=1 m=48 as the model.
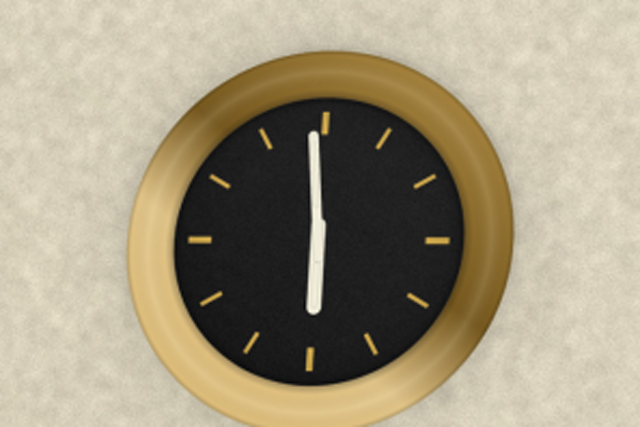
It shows h=5 m=59
